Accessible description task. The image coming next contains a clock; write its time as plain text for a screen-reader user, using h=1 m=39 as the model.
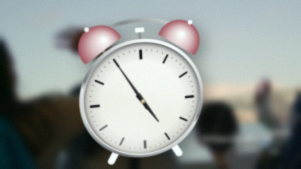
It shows h=4 m=55
